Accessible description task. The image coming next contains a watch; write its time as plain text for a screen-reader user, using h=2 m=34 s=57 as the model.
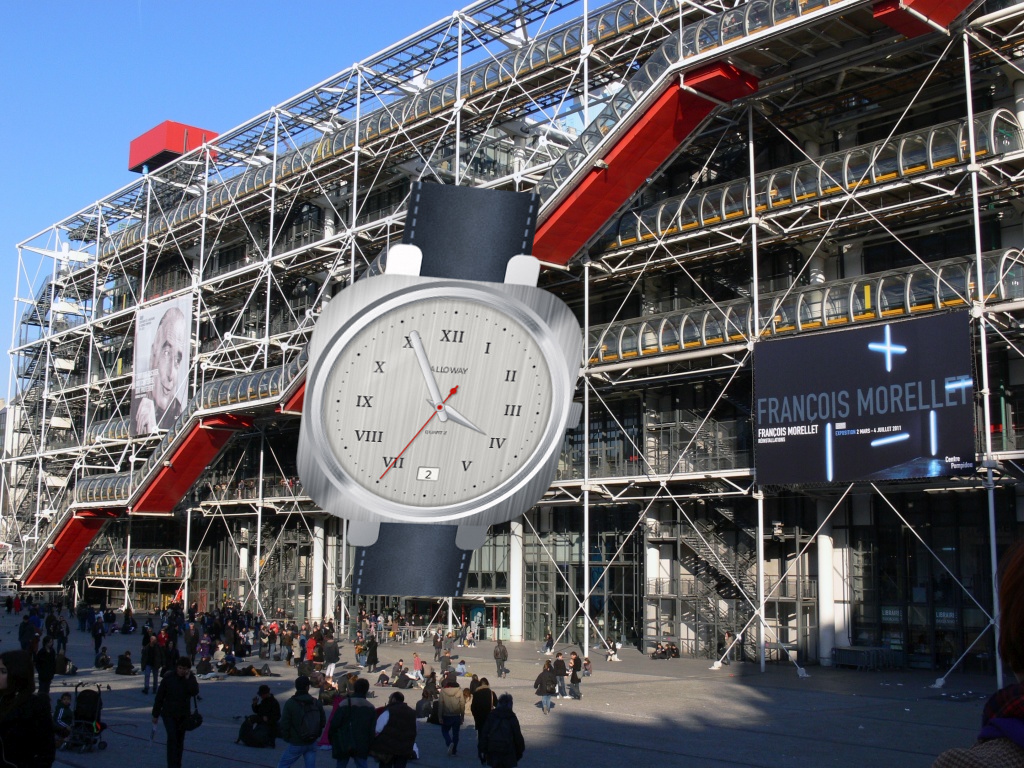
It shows h=3 m=55 s=35
